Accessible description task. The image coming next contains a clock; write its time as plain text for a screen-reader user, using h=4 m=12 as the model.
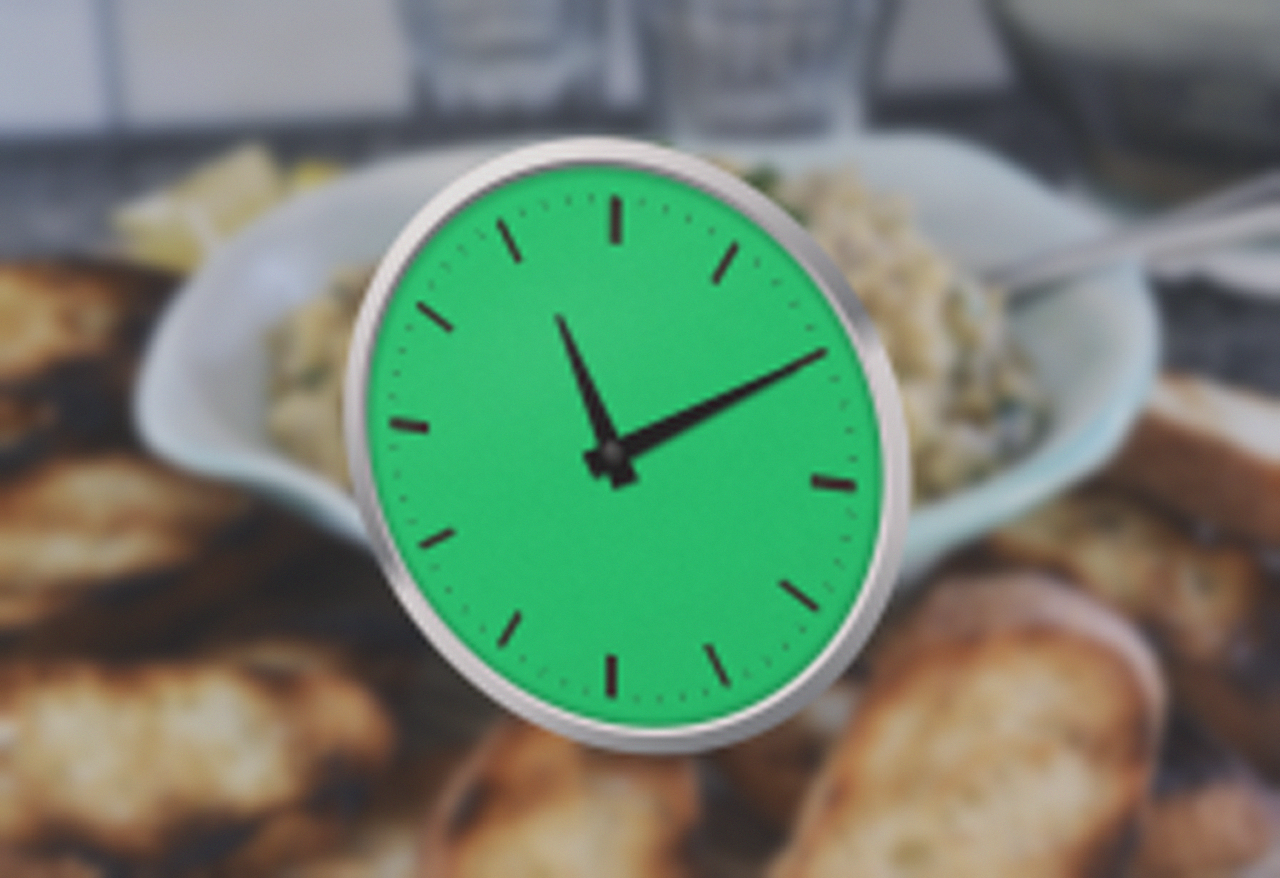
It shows h=11 m=10
